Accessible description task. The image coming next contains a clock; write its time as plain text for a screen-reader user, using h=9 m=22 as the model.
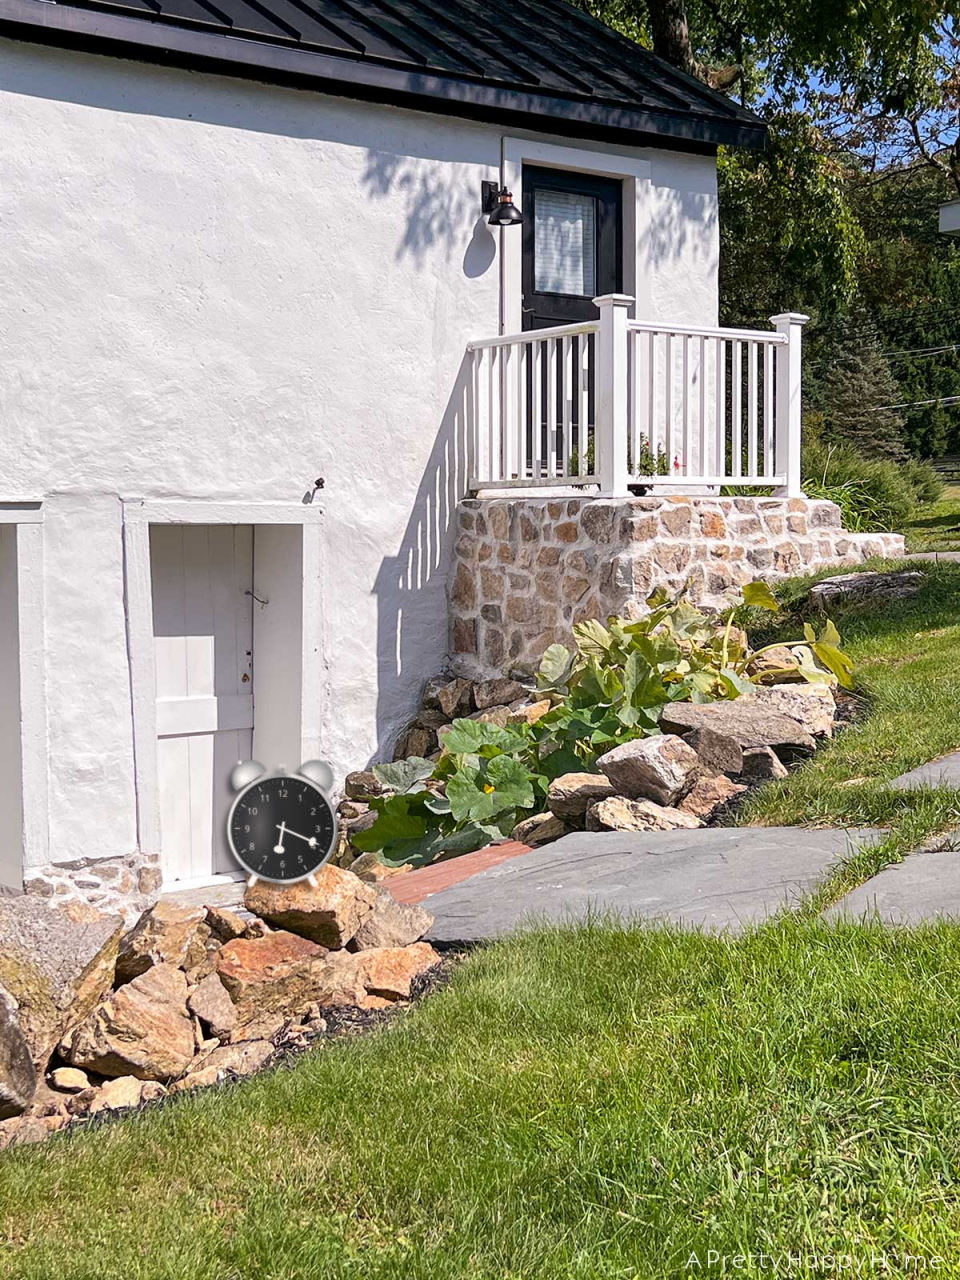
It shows h=6 m=19
